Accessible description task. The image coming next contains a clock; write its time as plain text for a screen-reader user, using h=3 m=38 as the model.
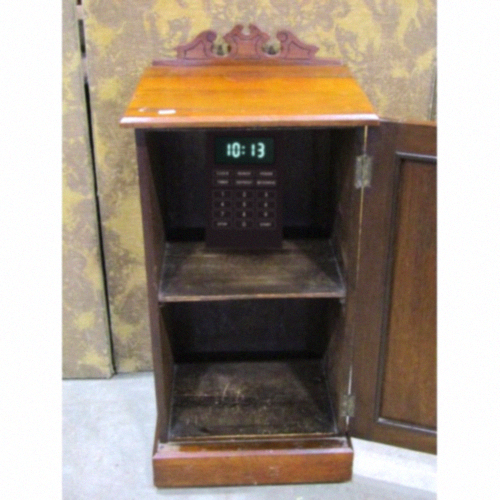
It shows h=10 m=13
